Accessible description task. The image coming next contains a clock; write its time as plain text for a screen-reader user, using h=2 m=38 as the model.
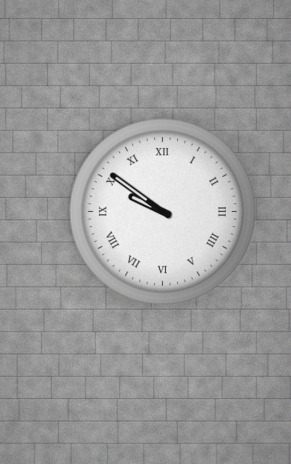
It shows h=9 m=51
